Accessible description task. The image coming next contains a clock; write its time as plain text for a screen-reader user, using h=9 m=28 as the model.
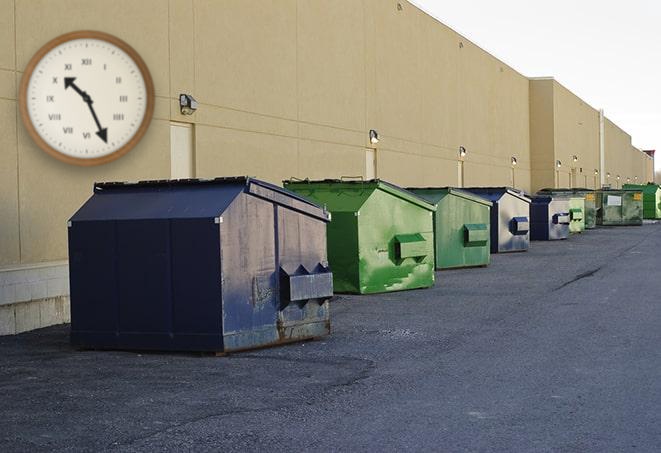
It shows h=10 m=26
